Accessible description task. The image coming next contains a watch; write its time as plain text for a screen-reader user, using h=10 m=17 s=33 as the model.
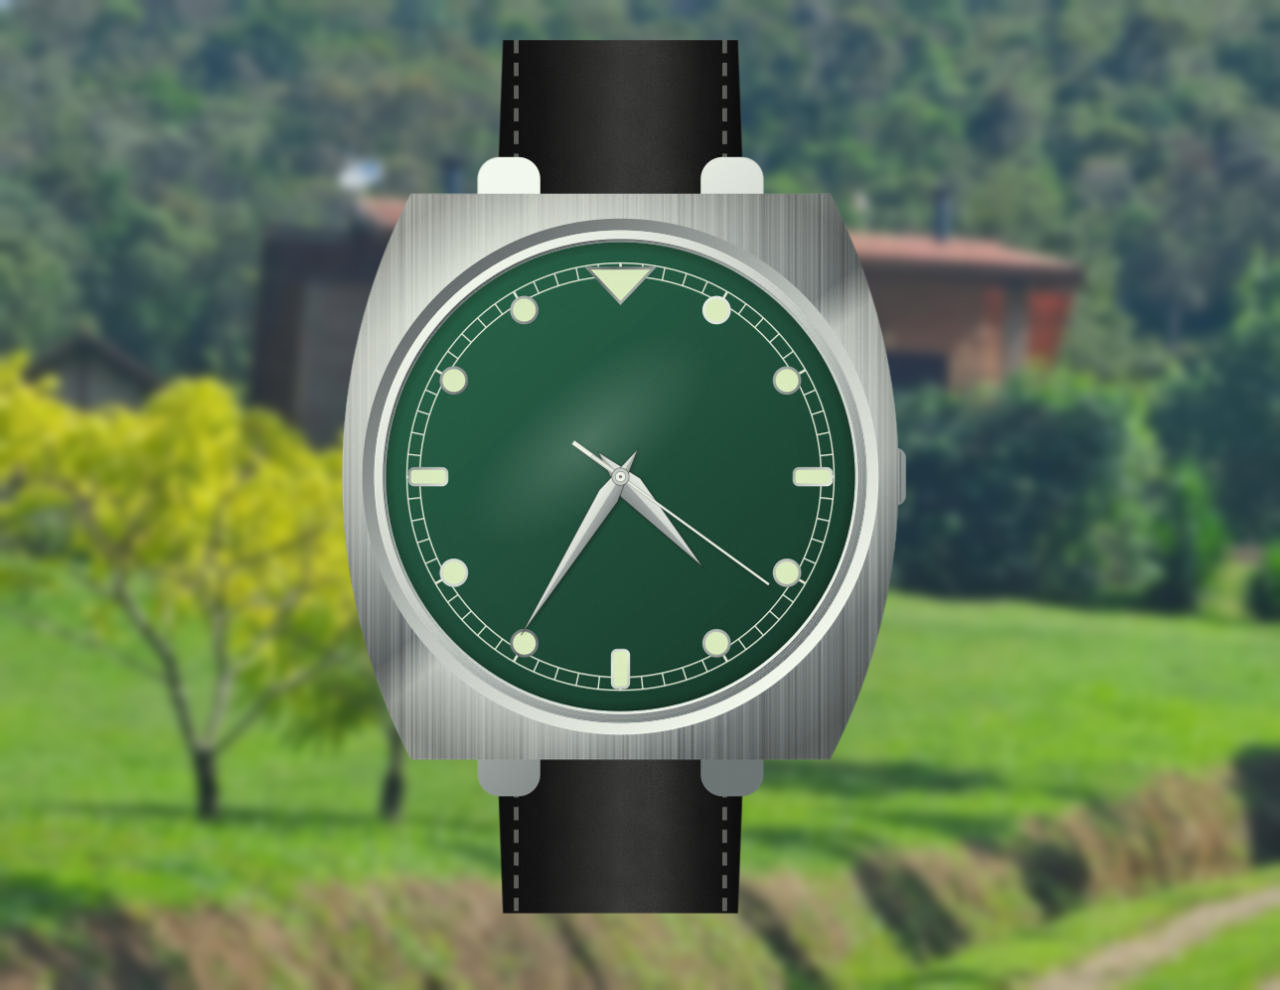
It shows h=4 m=35 s=21
